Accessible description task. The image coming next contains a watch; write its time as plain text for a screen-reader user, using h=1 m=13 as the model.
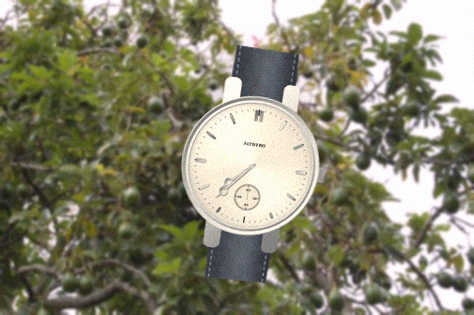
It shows h=7 m=37
